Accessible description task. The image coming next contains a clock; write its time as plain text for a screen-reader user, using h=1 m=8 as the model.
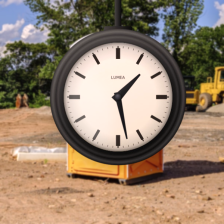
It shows h=1 m=28
